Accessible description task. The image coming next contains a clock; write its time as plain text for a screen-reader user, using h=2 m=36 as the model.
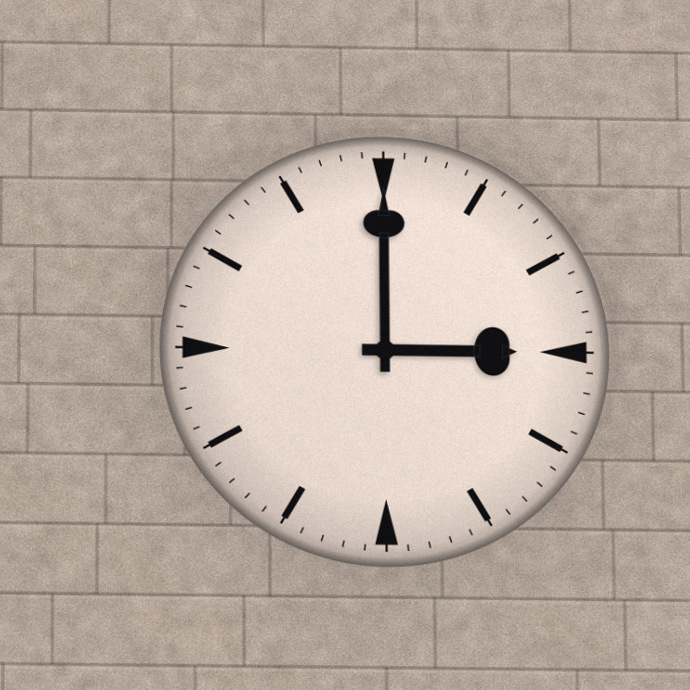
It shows h=3 m=0
